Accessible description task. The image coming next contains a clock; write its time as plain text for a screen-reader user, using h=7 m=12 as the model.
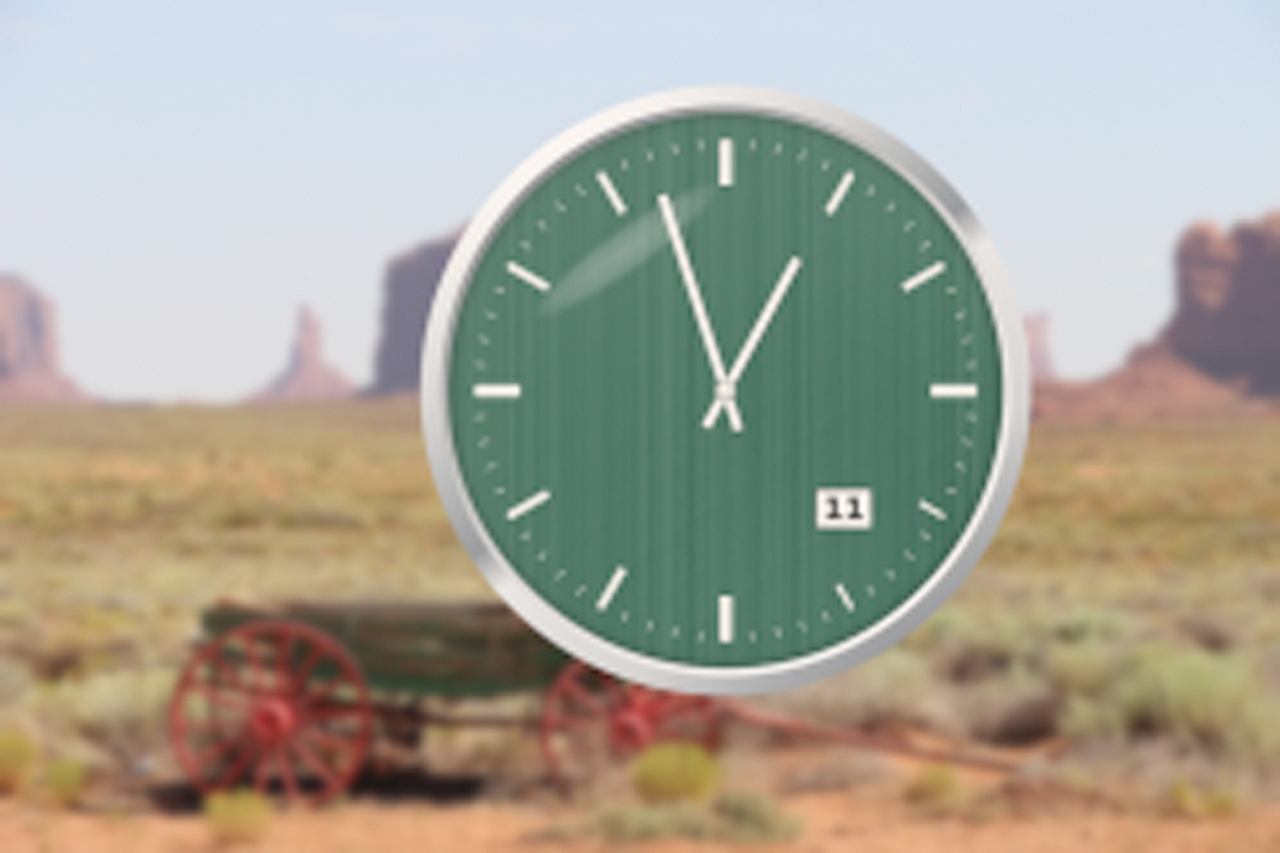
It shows h=12 m=57
